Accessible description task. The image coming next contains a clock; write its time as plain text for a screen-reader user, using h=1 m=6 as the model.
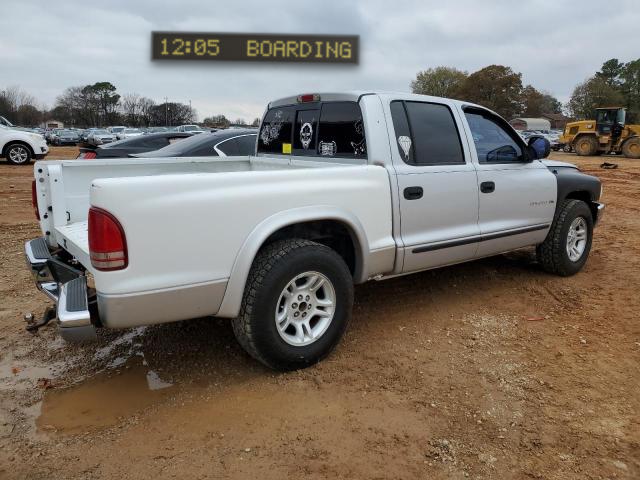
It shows h=12 m=5
